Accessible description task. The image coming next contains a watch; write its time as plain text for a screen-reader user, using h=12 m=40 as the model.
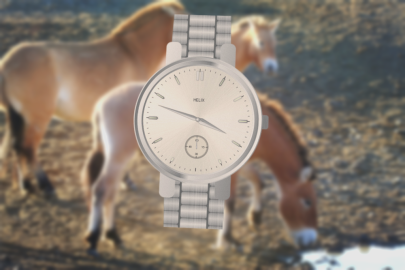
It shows h=3 m=48
